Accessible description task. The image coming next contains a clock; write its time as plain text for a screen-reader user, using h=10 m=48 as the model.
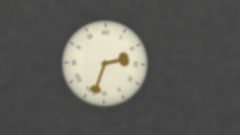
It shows h=2 m=33
